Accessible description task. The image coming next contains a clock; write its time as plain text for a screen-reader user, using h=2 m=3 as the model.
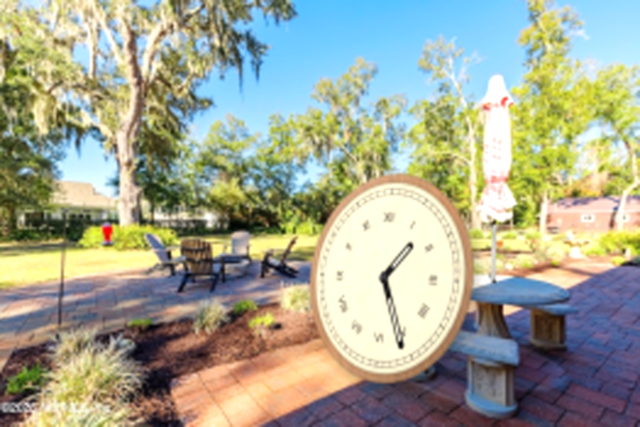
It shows h=1 m=26
